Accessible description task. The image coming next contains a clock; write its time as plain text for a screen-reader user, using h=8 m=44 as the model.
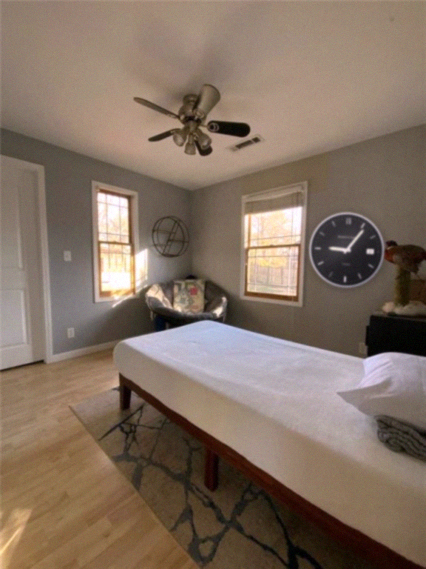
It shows h=9 m=6
